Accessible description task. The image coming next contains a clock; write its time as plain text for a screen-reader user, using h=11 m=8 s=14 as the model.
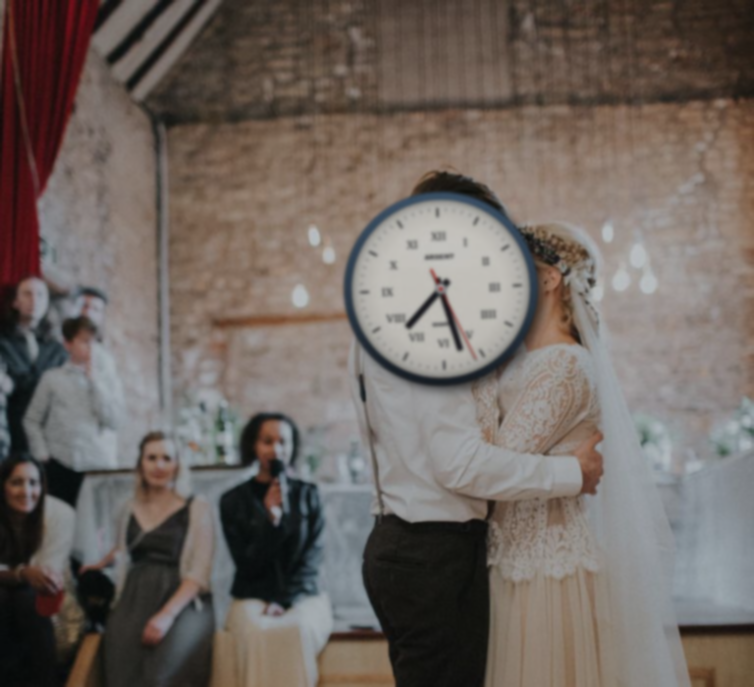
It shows h=7 m=27 s=26
